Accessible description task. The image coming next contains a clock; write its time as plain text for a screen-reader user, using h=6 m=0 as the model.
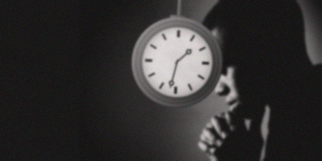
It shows h=1 m=32
